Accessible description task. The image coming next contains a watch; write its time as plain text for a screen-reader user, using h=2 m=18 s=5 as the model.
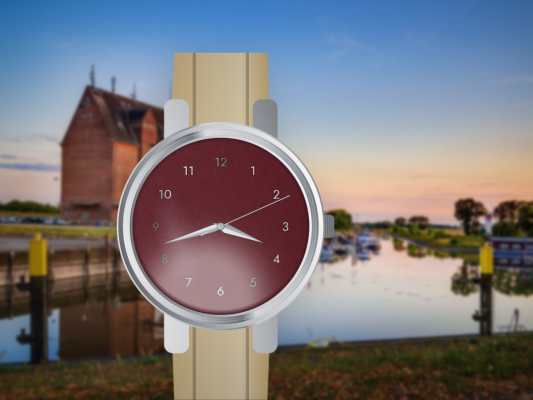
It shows h=3 m=42 s=11
